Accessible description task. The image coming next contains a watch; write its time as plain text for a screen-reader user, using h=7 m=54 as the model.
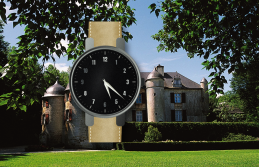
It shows h=5 m=22
